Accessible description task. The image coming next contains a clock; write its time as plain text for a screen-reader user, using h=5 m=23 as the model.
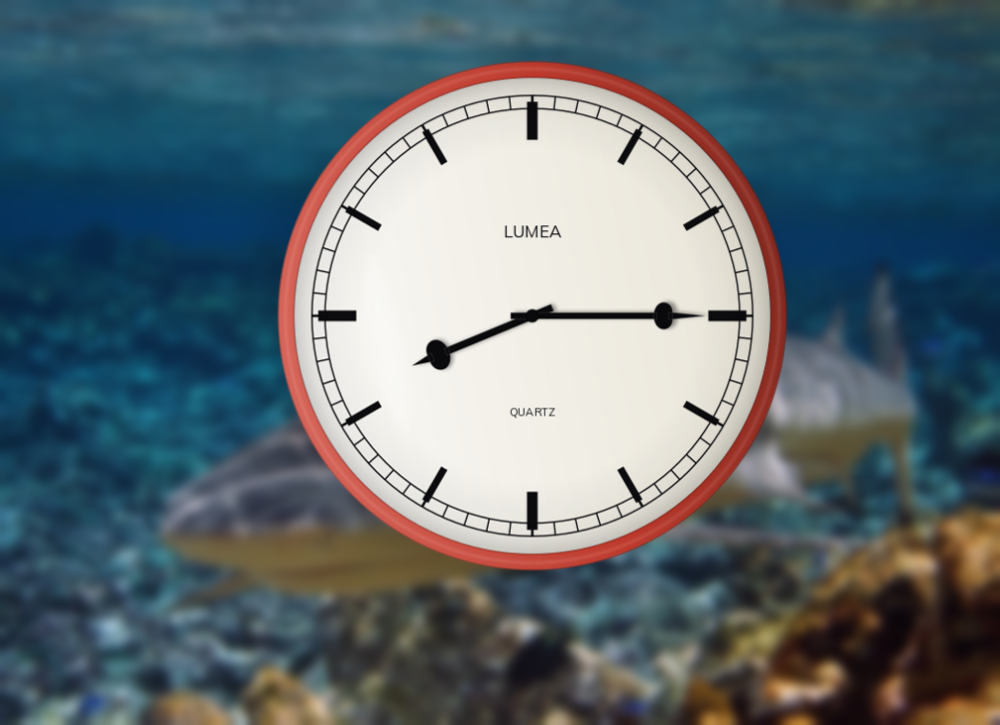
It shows h=8 m=15
